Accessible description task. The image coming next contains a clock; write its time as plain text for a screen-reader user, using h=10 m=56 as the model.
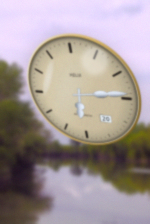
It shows h=6 m=14
